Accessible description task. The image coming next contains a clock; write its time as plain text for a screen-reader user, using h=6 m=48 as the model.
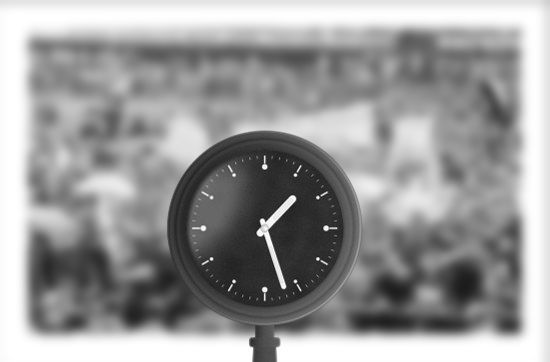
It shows h=1 m=27
